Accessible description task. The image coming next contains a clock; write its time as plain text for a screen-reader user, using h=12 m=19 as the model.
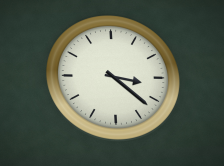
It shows h=3 m=22
